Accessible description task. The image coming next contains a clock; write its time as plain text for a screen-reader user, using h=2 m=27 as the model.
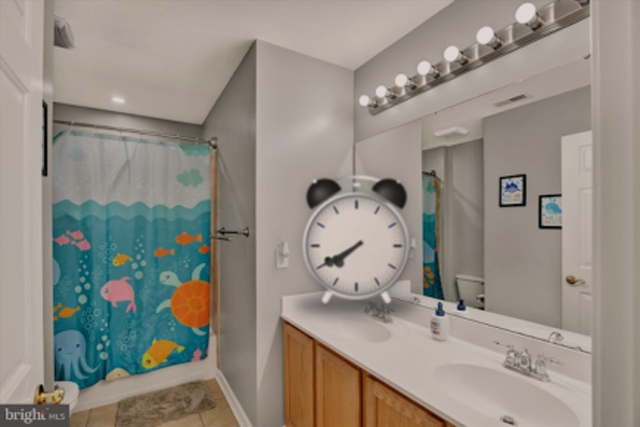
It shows h=7 m=40
